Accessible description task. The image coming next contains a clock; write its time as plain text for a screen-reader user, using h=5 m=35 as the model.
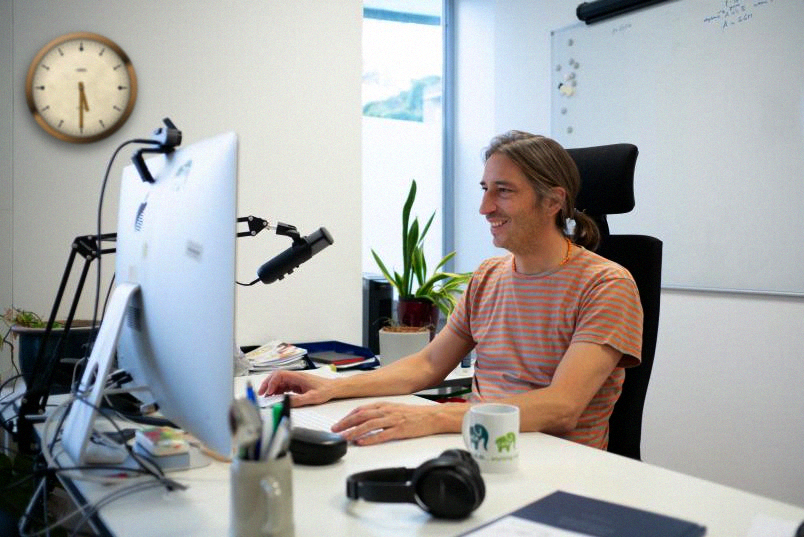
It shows h=5 m=30
